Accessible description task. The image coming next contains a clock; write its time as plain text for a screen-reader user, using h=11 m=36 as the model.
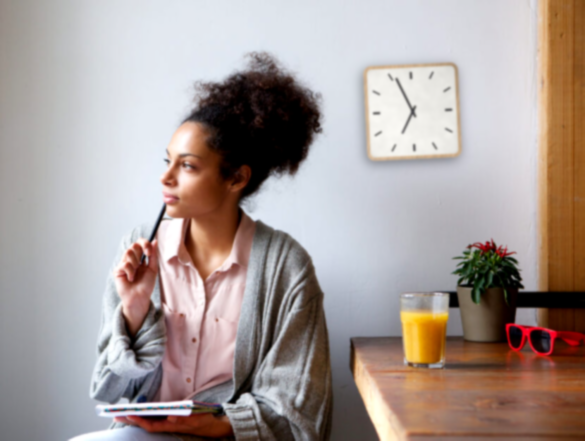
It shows h=6 m=56
